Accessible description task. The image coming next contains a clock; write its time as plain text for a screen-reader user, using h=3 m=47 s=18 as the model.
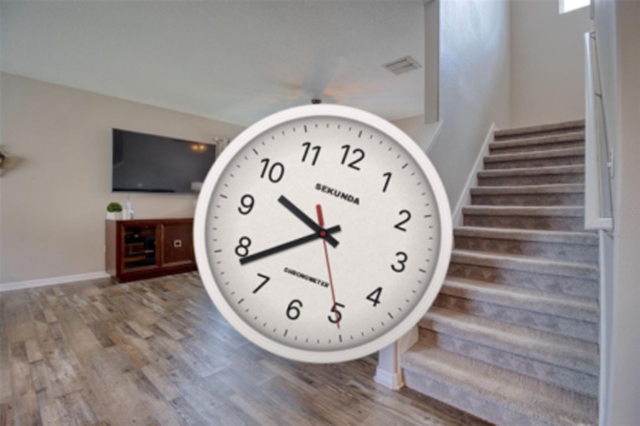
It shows h=9 m=38 s=25
